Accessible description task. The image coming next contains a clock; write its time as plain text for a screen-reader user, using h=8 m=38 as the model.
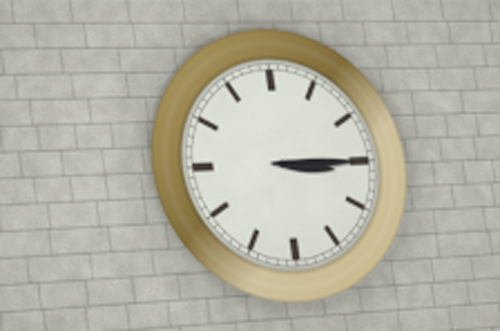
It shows h=3 m=15
